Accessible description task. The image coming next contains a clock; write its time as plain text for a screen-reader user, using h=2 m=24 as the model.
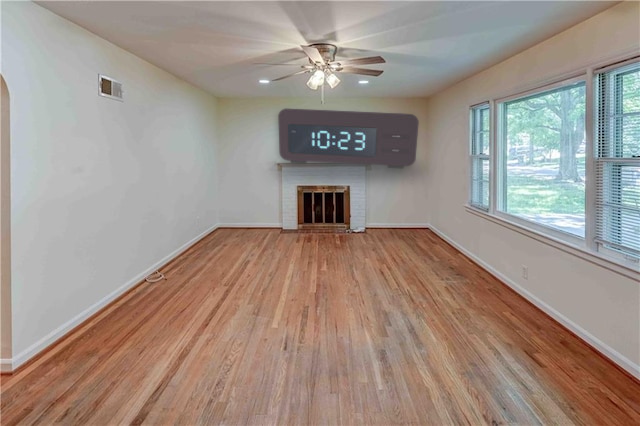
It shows h=10 m=23
